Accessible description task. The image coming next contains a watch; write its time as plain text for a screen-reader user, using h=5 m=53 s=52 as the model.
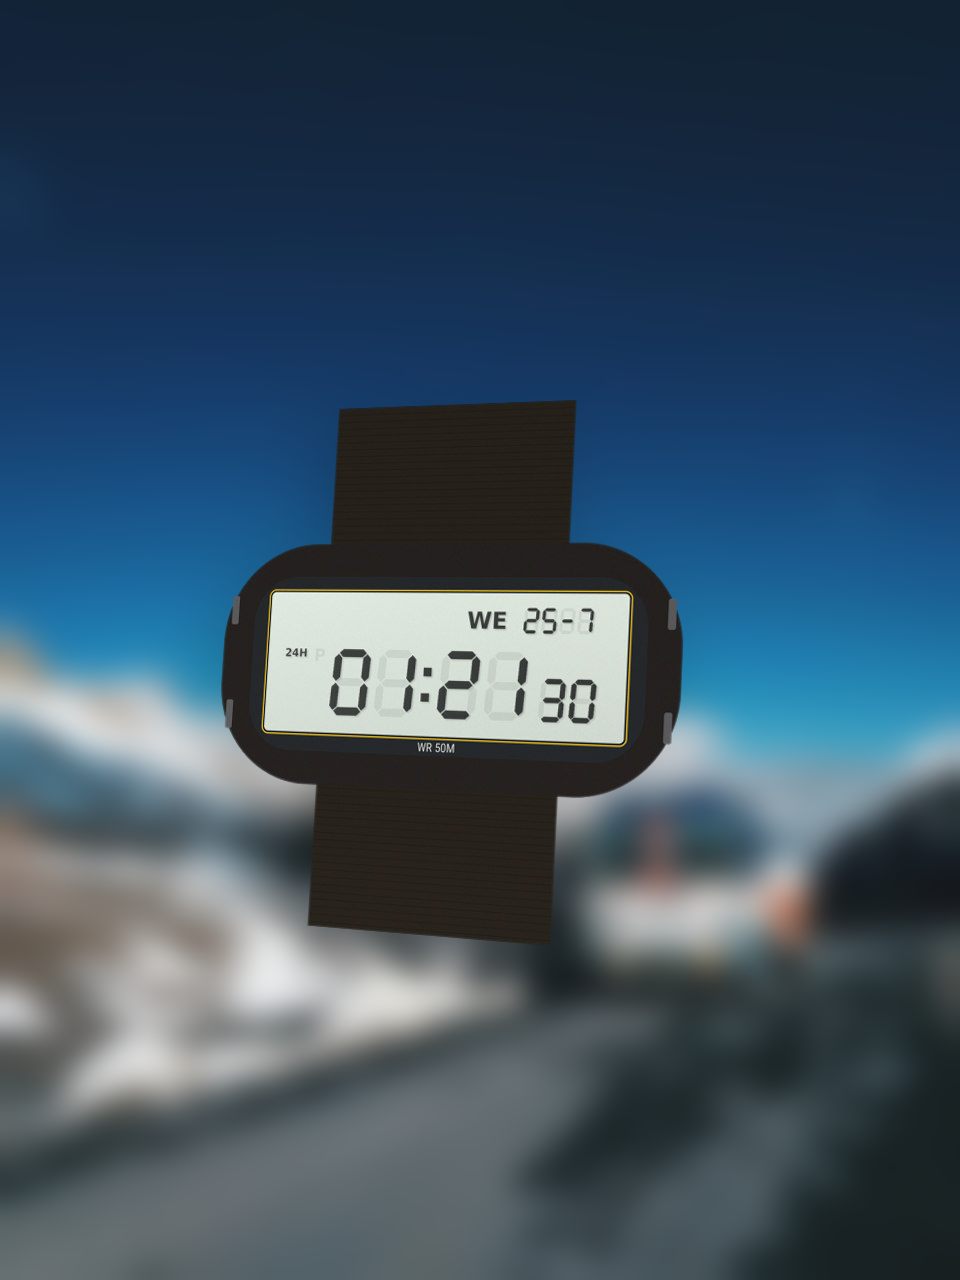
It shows h=1 m=21 s=30
